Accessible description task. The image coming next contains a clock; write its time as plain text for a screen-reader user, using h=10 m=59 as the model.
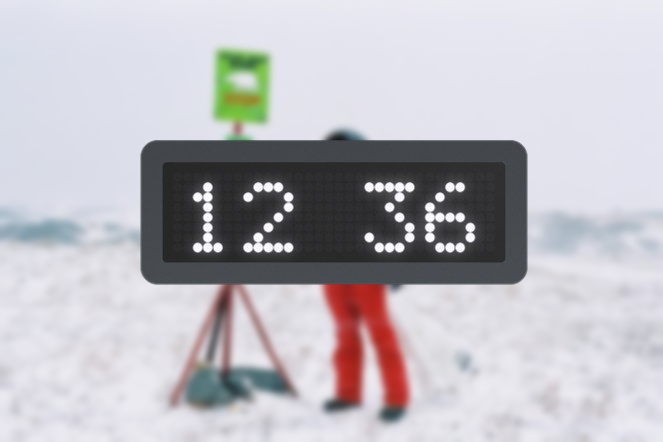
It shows h=12 m=36
